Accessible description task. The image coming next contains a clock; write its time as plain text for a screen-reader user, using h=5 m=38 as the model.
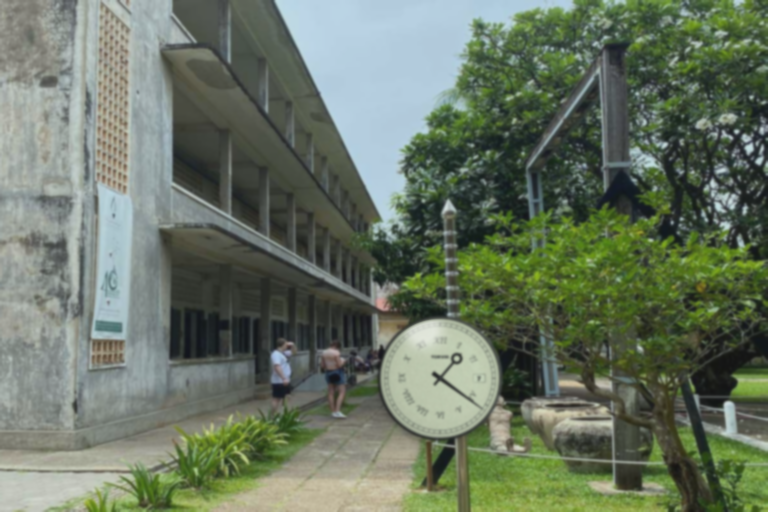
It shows h=1 m=21
